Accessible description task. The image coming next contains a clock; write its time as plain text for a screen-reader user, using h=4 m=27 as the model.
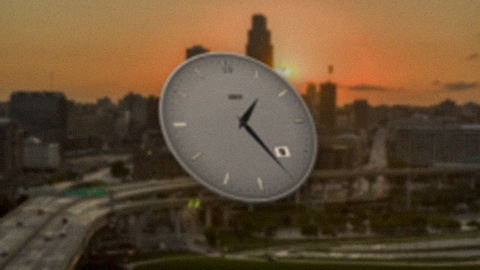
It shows h=1 m=25
